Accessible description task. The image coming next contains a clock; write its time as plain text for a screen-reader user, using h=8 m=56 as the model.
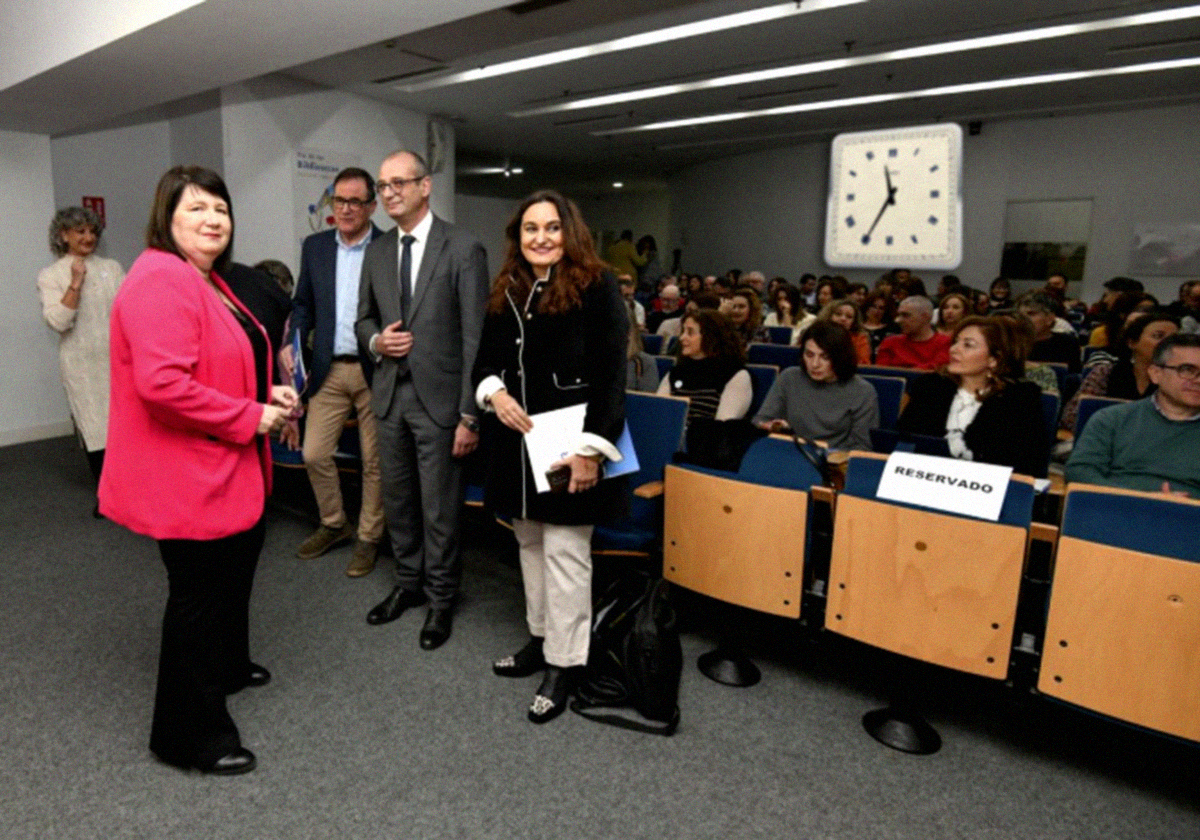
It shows h=11 m=35
